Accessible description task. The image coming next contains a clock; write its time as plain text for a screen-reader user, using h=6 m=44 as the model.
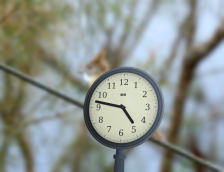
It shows h=4 m=47
